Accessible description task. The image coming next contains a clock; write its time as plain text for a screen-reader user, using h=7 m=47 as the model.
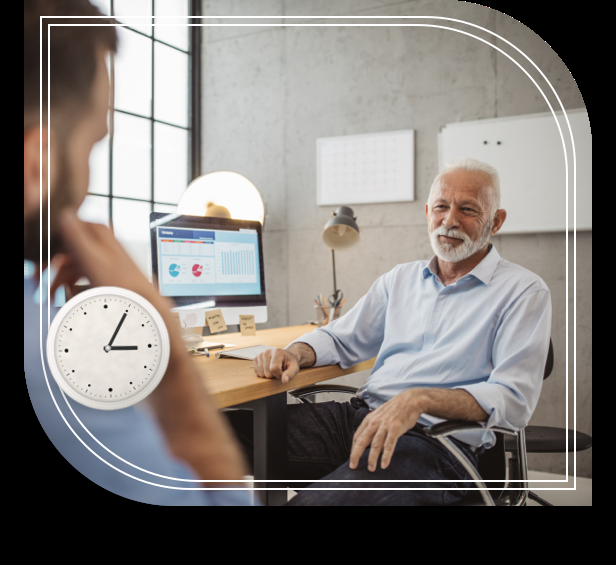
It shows h=3 m=5
